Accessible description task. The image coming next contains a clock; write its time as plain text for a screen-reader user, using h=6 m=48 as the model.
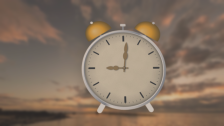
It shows h=9 m=1
